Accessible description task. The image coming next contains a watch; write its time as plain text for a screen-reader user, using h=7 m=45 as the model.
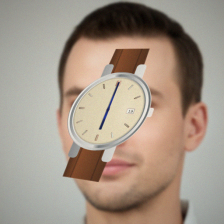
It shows h=6 m=0
